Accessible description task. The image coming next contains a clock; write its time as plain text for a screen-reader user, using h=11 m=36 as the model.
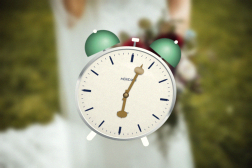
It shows h=6 m=3
